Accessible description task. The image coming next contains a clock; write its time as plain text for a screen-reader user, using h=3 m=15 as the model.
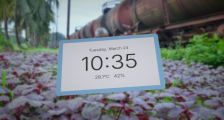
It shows h=10 m=35
